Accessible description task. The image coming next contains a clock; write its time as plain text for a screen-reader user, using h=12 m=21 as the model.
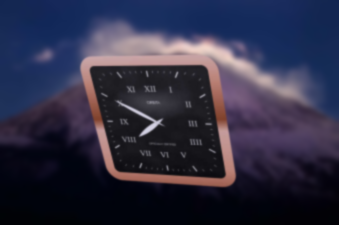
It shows h=7 m=50
